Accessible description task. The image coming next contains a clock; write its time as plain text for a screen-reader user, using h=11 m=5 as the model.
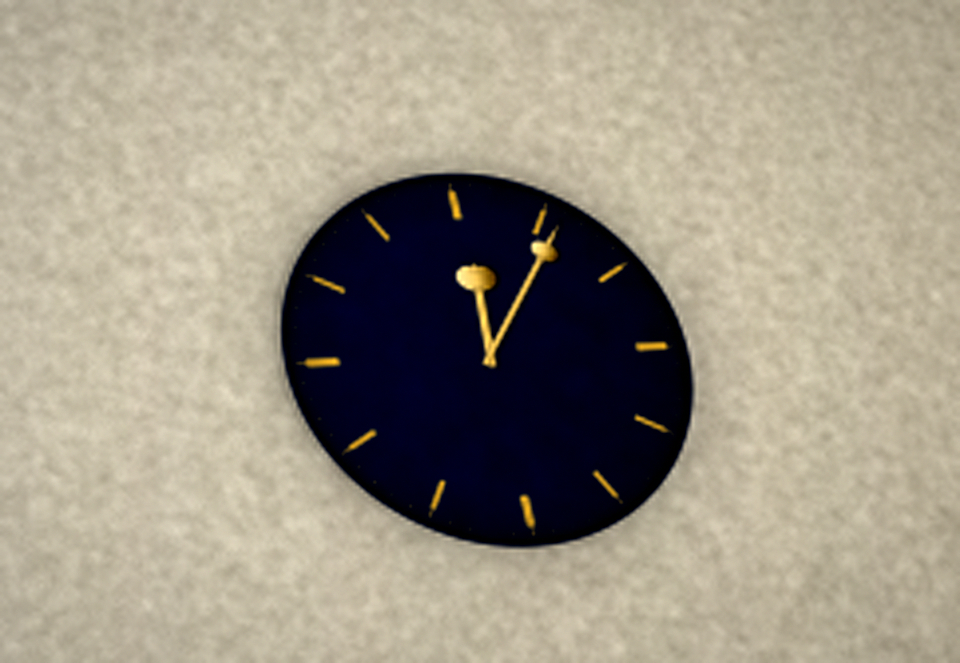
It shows h=12 m=6
